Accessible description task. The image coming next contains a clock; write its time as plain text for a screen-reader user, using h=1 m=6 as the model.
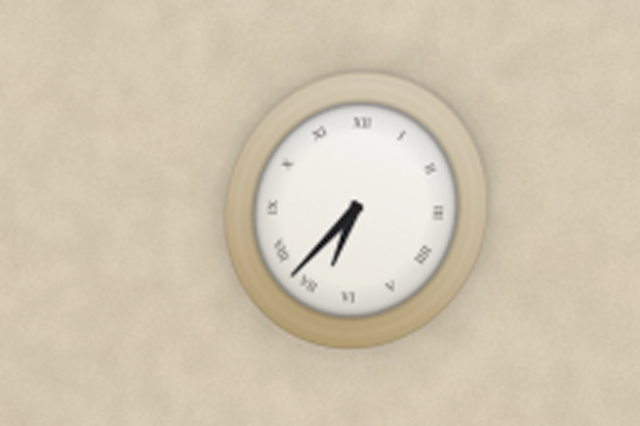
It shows h=6 m=37
